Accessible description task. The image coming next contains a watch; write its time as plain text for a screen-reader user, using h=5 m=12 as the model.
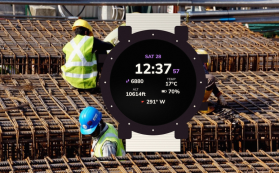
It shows h=12 m=37
